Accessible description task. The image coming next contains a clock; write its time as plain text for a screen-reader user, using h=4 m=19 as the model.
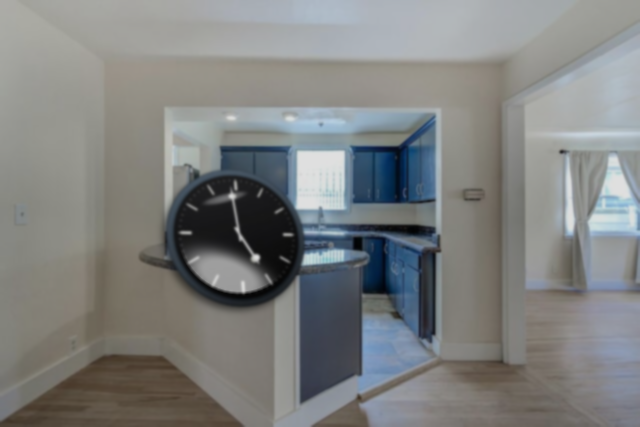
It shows h=4 m=59
